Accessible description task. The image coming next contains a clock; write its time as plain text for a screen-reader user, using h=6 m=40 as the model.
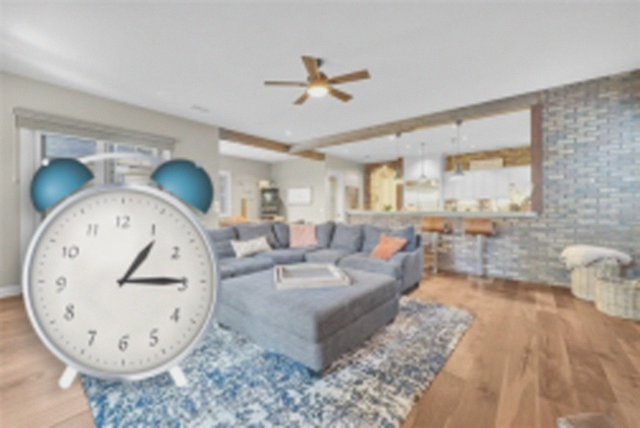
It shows h=1 m=15
